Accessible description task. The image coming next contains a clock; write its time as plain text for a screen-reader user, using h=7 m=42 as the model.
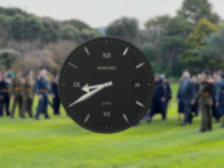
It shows h=8 m=40
